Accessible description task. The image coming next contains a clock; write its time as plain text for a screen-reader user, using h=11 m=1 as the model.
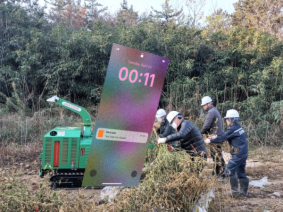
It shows h=0 m=11
